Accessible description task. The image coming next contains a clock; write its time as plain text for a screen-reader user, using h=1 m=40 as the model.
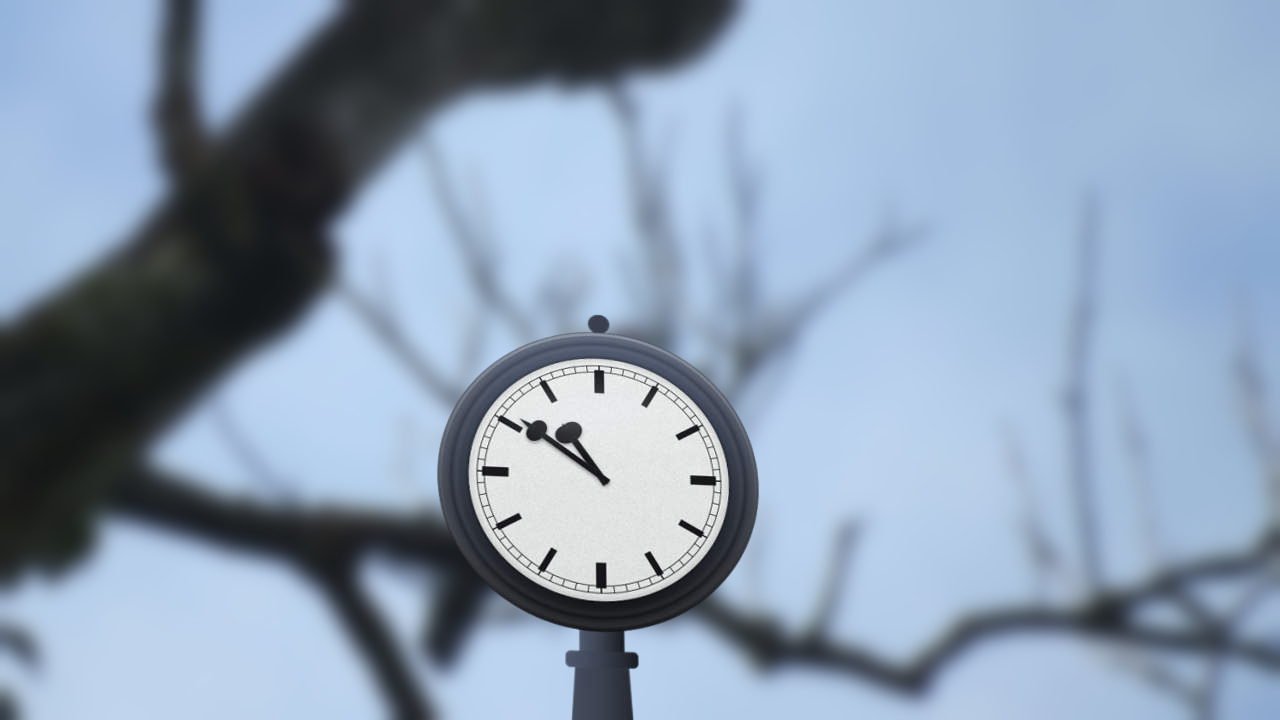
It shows h=10 m=51
